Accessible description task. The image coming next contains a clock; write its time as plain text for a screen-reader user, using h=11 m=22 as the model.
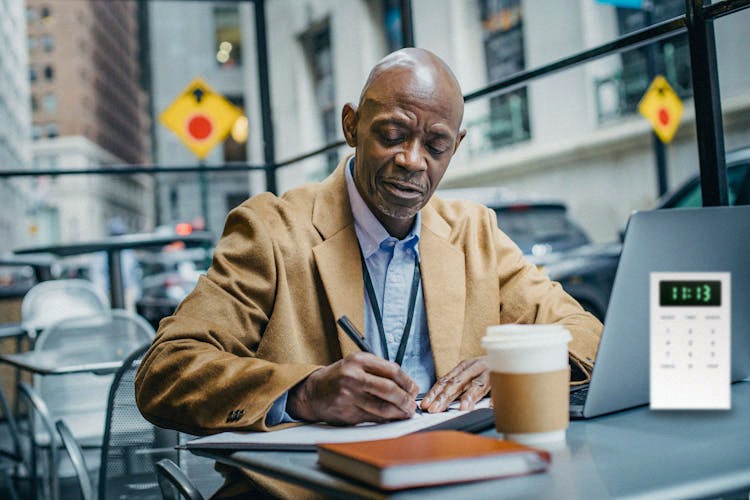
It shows h=11 m=13
